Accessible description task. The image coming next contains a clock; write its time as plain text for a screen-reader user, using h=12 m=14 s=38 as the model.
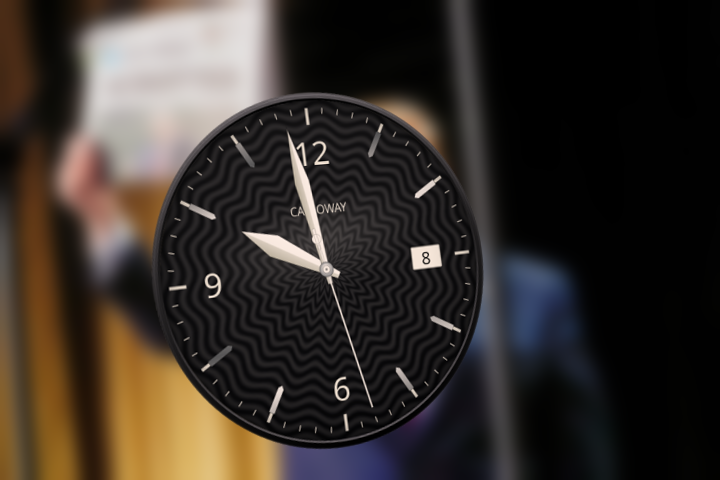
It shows h=9 m=58 s=28
